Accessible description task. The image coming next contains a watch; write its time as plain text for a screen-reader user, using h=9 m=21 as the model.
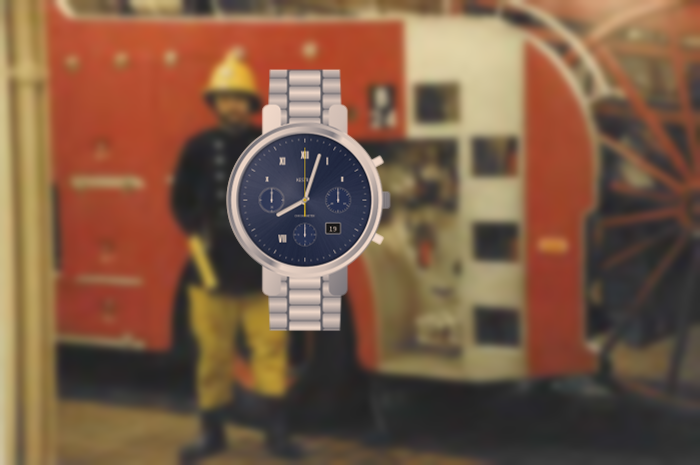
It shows h=8 m=3
